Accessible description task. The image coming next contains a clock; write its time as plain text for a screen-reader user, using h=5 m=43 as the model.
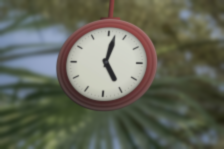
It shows h=5 m=2
